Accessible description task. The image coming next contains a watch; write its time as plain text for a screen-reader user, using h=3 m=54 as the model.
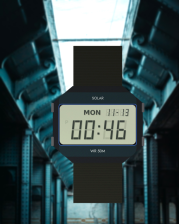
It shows h=0 m=46
